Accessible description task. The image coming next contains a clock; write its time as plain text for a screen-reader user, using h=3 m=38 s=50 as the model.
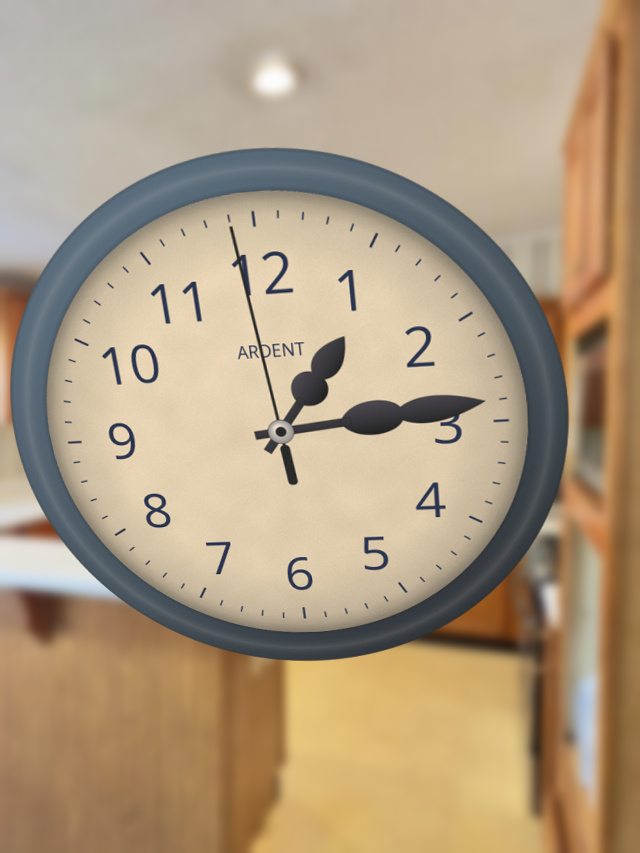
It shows h=1 m=13 s=59
